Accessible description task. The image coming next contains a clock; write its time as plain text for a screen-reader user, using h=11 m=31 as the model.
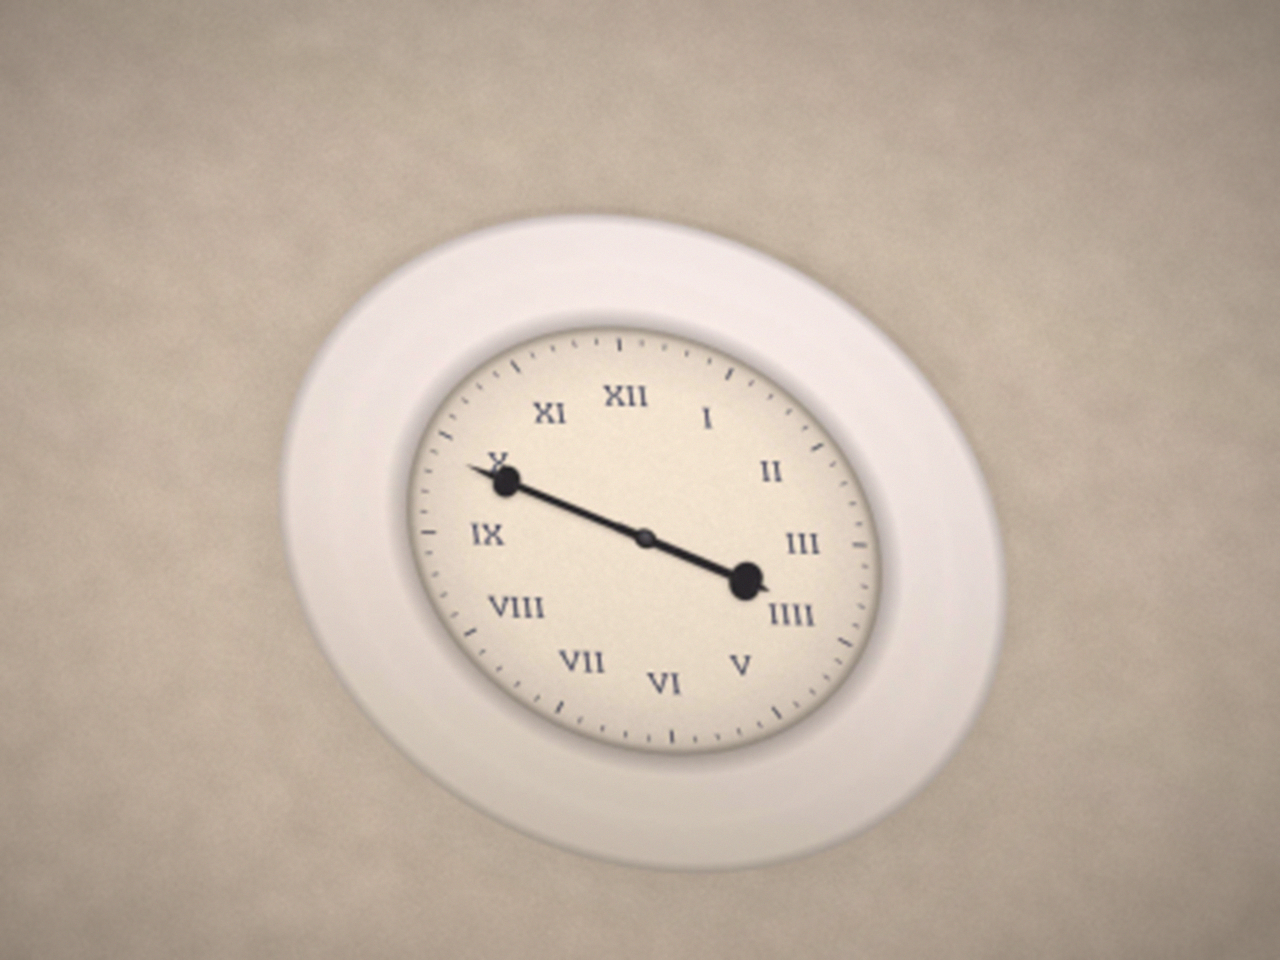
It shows h=3 m=49
